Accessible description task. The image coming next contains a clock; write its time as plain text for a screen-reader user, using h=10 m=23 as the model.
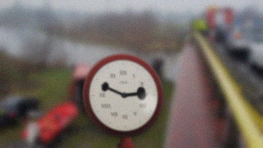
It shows h=2 m=49
